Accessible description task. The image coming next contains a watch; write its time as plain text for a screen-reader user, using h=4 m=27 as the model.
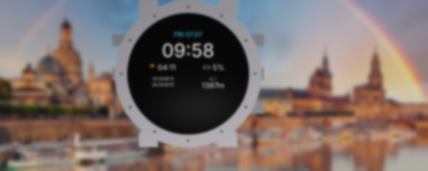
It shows h=9 m=58
